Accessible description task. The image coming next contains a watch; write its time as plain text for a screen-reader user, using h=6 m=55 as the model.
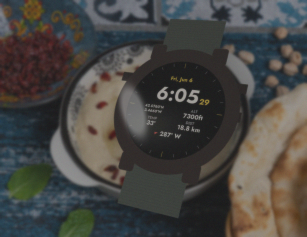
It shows h=6 m=5
